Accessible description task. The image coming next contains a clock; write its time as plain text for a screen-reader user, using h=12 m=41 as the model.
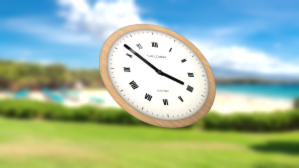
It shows h=3 m=52
